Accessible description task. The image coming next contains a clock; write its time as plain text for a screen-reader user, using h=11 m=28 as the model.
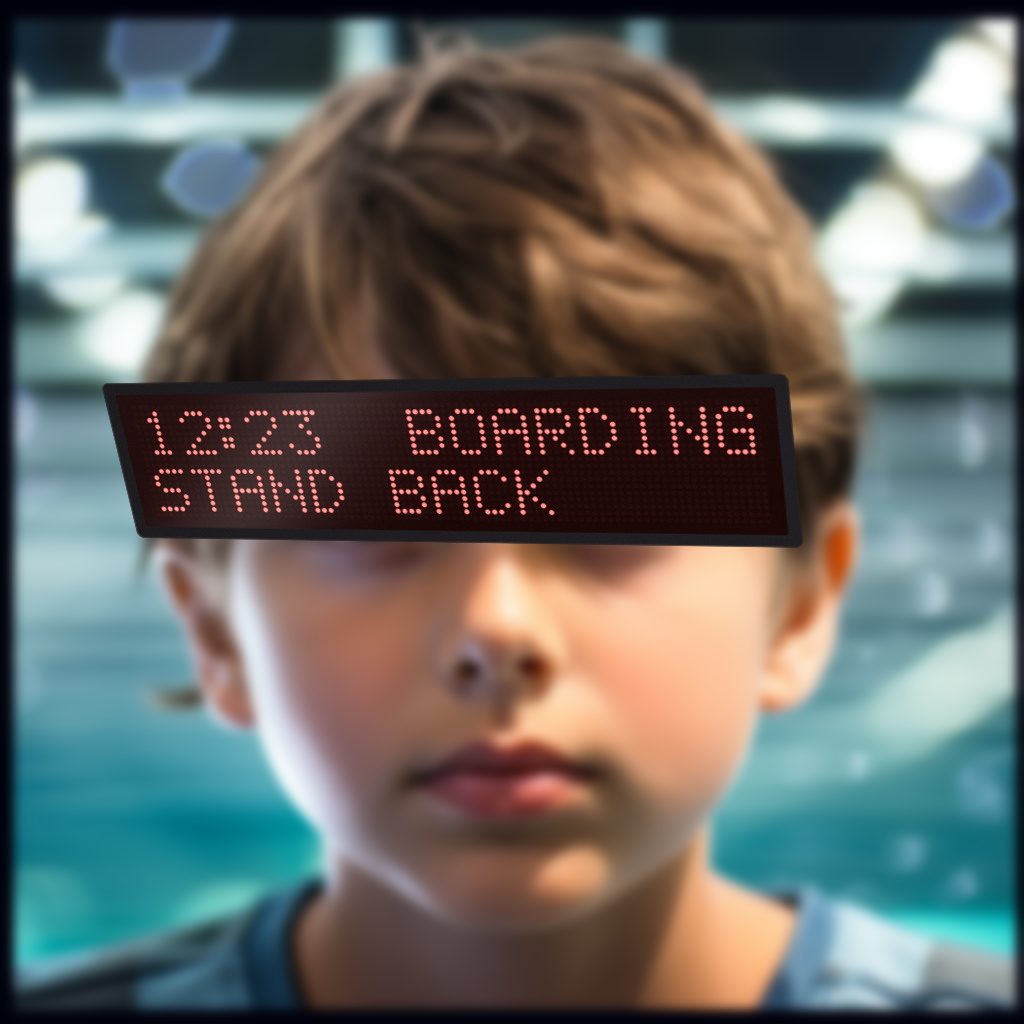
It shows h=12 m=23
